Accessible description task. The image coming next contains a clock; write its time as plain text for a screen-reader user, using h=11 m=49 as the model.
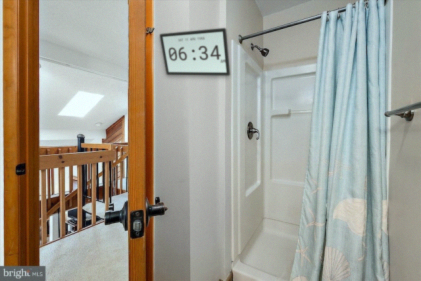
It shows h=6 m=34
